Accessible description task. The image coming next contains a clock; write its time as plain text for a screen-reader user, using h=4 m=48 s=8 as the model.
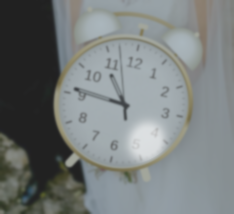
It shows h=10 m=45 s=57
